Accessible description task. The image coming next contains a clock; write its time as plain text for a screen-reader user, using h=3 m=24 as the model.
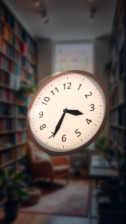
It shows h=3 m=34
